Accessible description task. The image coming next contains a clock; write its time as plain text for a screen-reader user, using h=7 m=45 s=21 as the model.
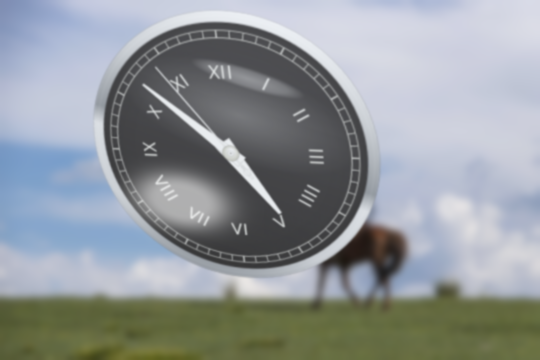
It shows h=4 m=51 s=54
